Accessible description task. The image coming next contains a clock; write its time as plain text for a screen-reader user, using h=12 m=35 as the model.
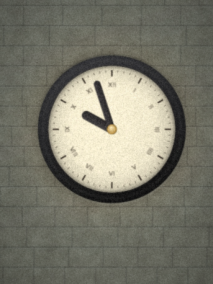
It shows h=9 m=57
